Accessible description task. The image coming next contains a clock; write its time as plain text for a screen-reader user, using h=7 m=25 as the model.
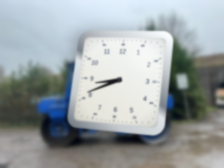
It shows h=8 m=41
